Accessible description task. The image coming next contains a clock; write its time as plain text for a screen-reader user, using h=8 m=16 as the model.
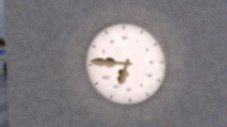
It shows h=6 m=46
